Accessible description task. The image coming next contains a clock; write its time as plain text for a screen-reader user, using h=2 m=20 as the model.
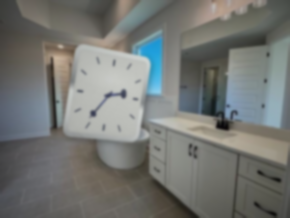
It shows h=2 m=36
